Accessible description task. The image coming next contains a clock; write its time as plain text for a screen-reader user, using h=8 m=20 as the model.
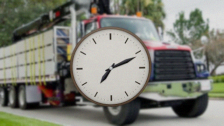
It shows h=7 m=11
